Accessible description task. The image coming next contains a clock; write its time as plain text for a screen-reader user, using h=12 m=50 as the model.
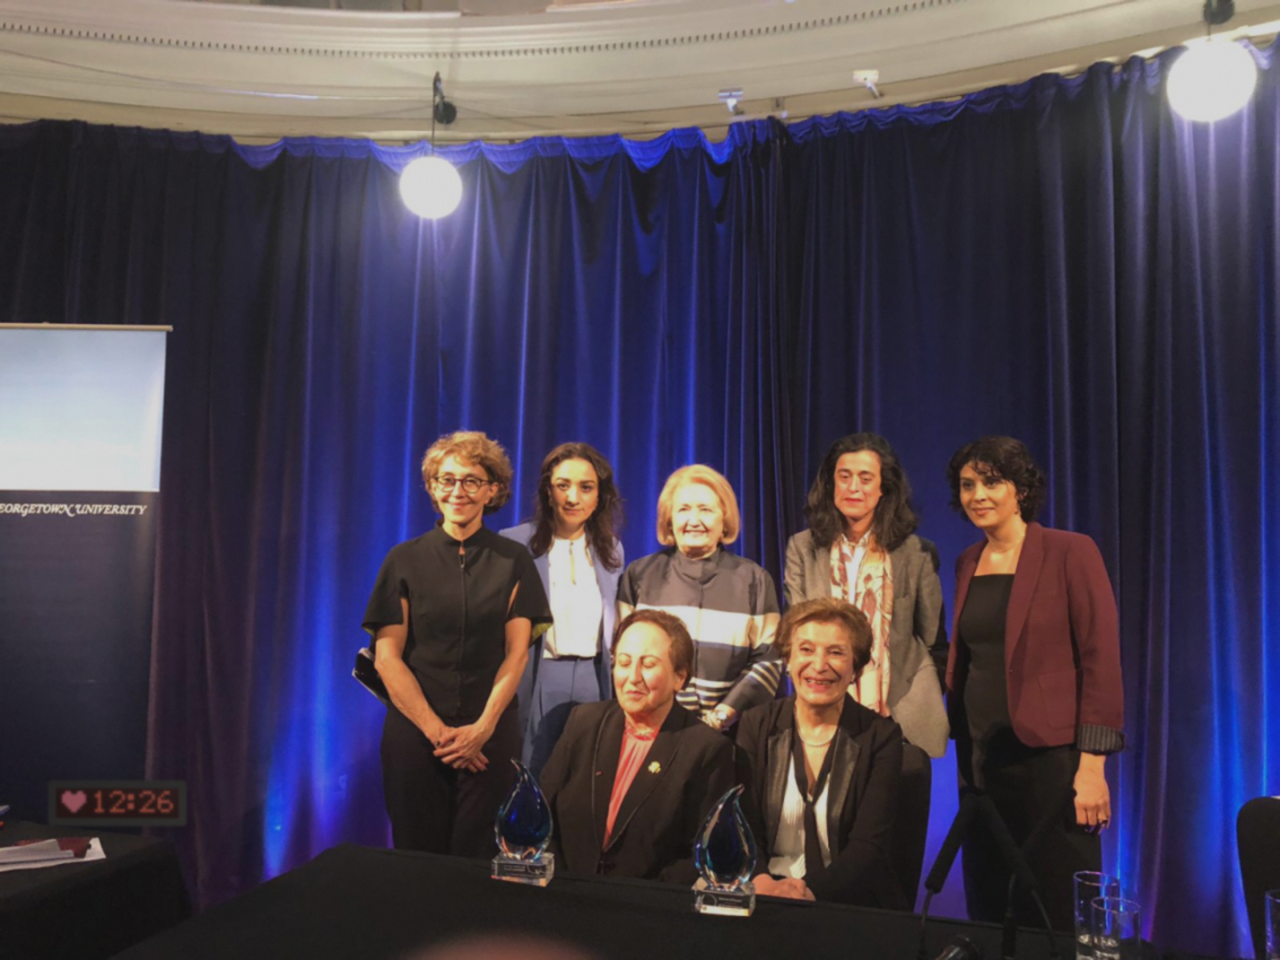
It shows h=12 m=26
